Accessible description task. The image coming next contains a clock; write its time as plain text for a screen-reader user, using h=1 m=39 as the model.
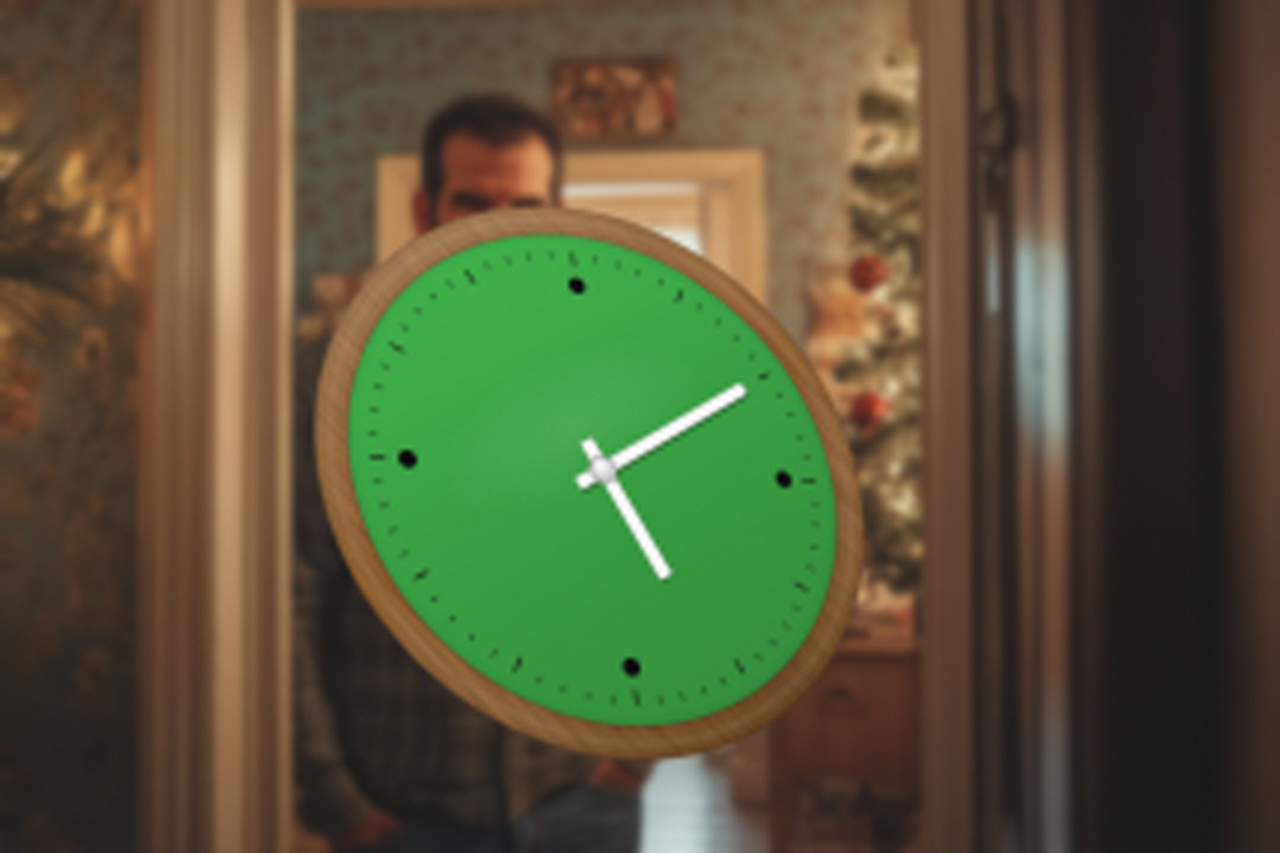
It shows h=5 m=10
